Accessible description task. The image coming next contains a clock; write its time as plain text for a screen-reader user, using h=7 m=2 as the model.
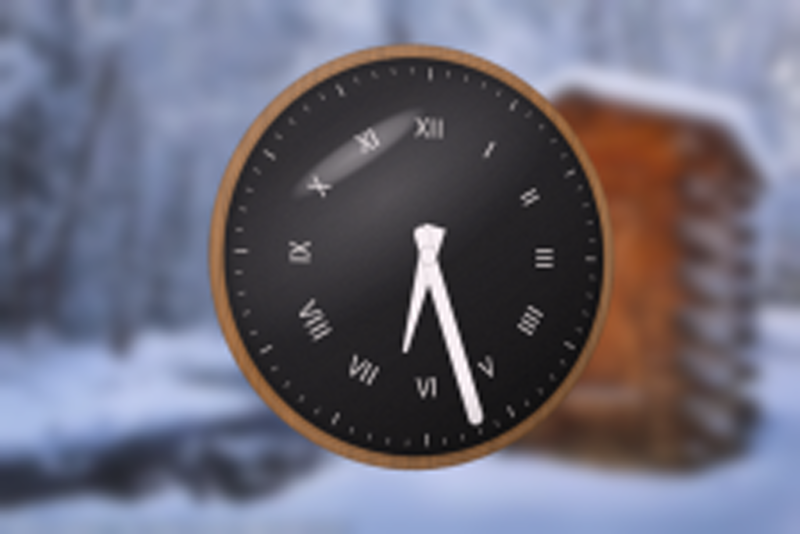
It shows h=6 m=27
